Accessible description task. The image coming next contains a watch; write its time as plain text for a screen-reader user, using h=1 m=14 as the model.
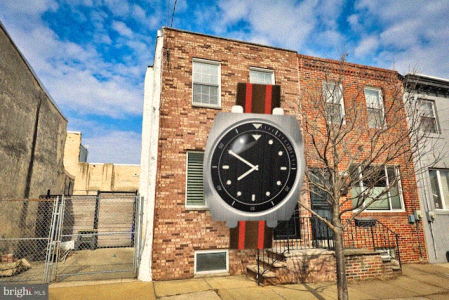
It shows h=7 m=50
